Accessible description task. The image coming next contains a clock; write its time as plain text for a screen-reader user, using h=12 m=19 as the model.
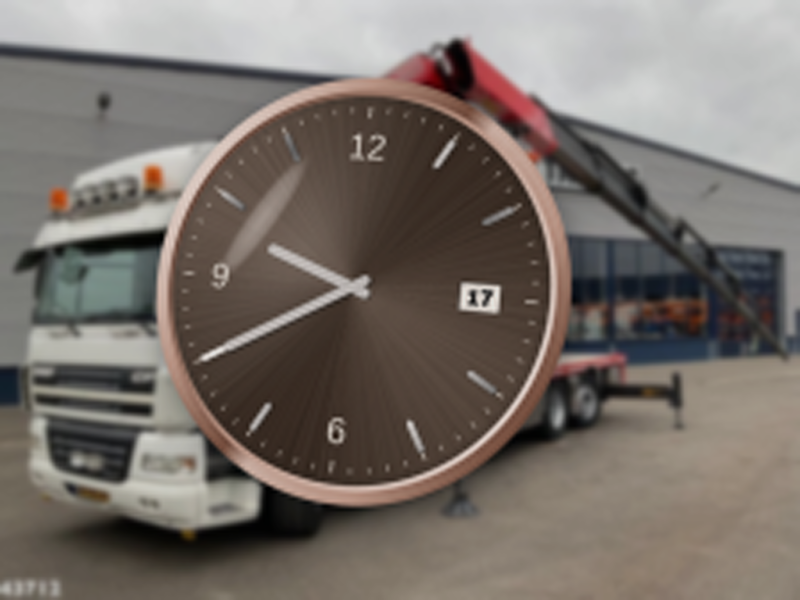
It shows h=9 m=40
